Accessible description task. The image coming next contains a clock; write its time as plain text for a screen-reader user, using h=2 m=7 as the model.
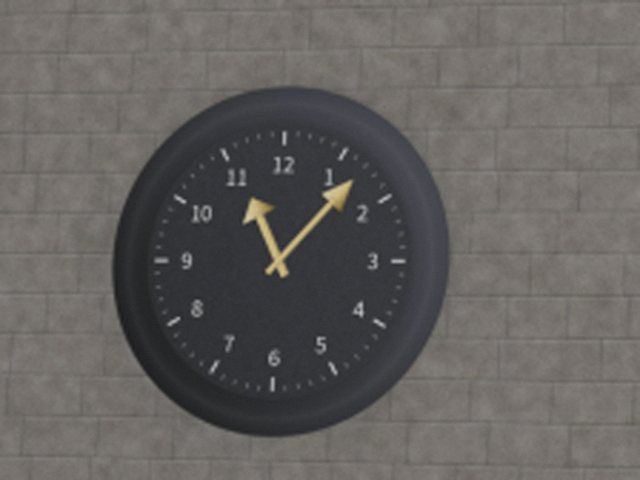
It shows h=11 m=7
